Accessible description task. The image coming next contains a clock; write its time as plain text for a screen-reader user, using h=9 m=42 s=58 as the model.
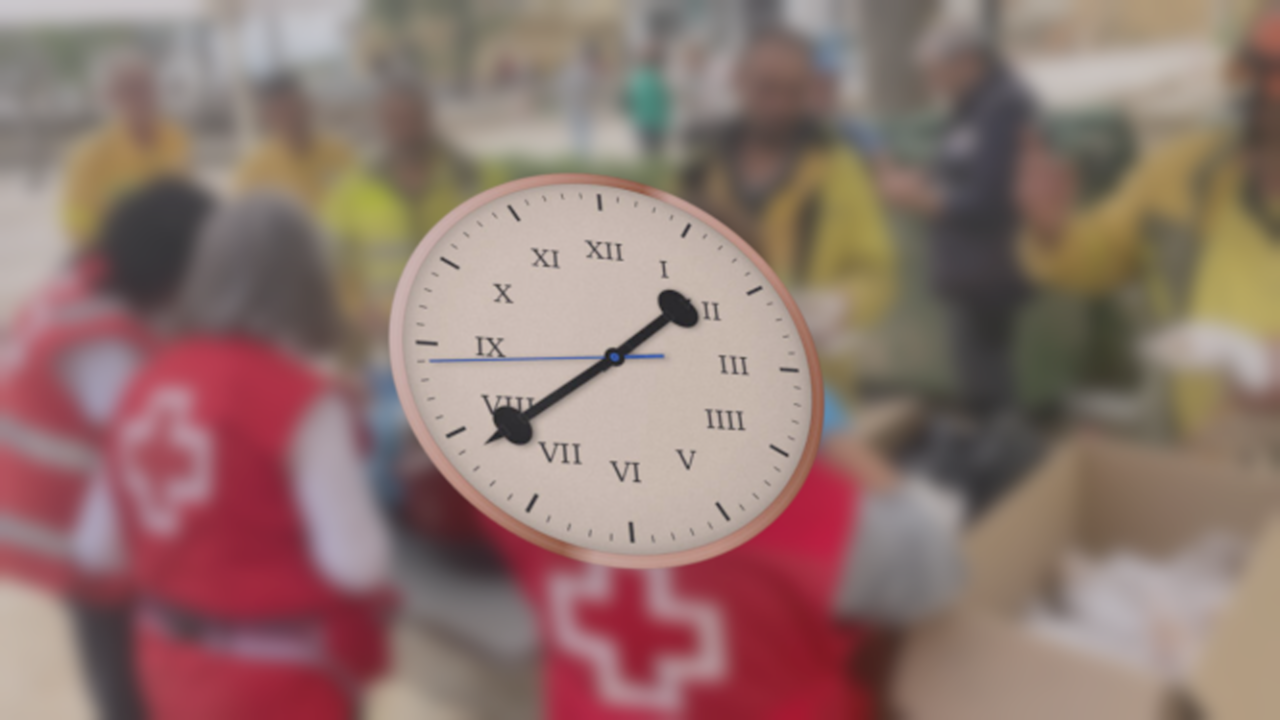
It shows h=1 m=38 s=44
